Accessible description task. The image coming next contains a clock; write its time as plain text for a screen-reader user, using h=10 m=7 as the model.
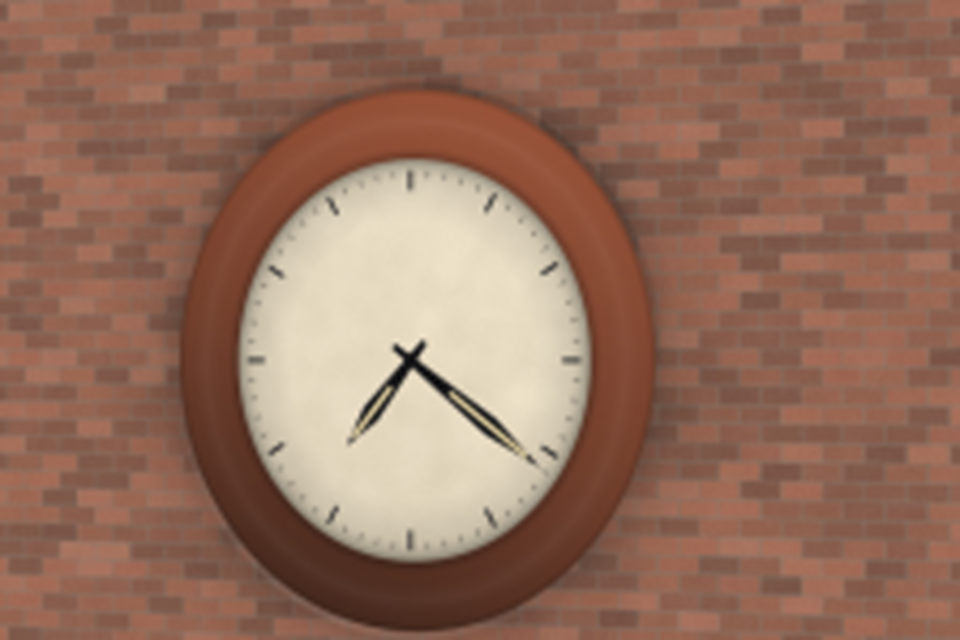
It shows h=7 m=21
